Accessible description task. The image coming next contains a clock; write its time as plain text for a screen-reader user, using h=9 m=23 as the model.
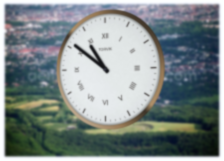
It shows h=10 m=51
